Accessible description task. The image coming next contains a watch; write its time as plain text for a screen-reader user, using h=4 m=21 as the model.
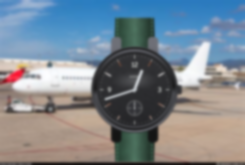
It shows h=12 m=42
